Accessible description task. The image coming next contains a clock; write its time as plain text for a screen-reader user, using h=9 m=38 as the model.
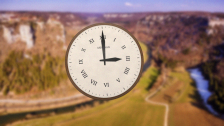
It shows h=3 m=0
